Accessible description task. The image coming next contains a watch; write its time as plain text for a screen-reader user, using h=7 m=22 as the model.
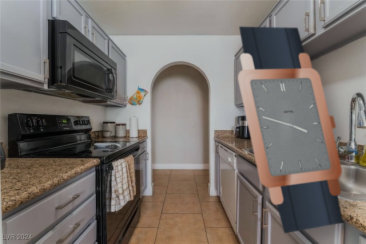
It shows h=3 m=48
